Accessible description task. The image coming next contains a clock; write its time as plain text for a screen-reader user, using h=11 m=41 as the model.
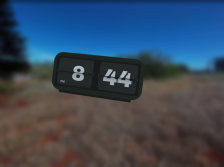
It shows h=8 m=44
